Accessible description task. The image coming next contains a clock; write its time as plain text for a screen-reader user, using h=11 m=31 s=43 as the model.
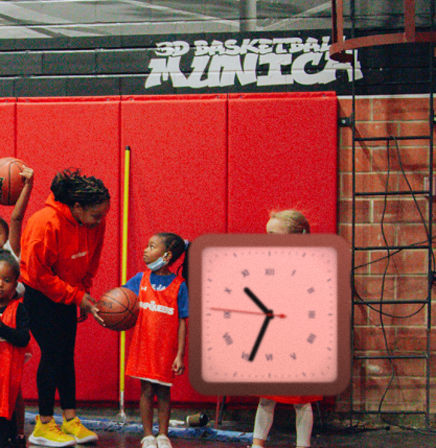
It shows h=10 m=33 s=46
